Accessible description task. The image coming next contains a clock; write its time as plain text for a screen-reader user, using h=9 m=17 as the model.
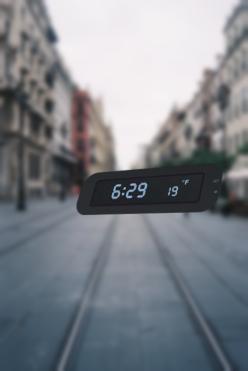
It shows h=6 m=29
